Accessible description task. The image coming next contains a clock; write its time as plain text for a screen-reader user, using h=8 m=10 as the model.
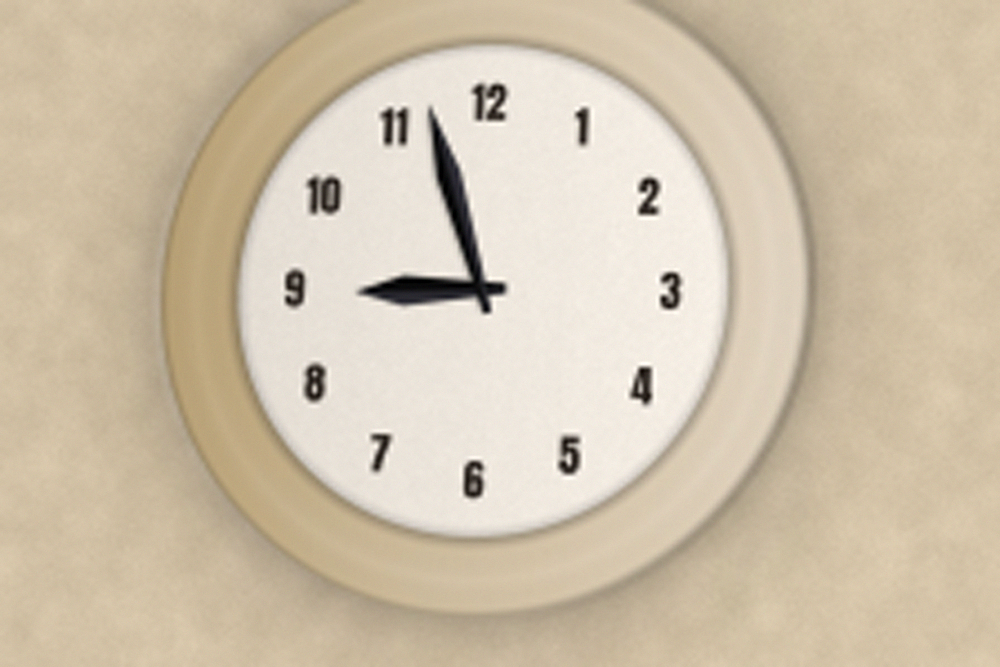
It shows h=8 m=57
